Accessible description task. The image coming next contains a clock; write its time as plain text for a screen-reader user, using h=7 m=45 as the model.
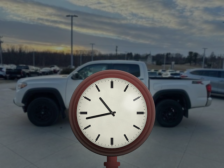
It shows h=10 m=43
